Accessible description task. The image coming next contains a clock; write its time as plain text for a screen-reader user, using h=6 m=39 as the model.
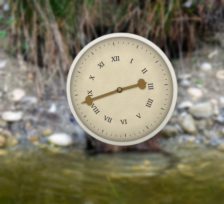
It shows h=2 m=43
